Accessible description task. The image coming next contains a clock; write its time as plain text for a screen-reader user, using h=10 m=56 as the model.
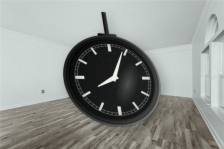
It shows h=8 m=4
